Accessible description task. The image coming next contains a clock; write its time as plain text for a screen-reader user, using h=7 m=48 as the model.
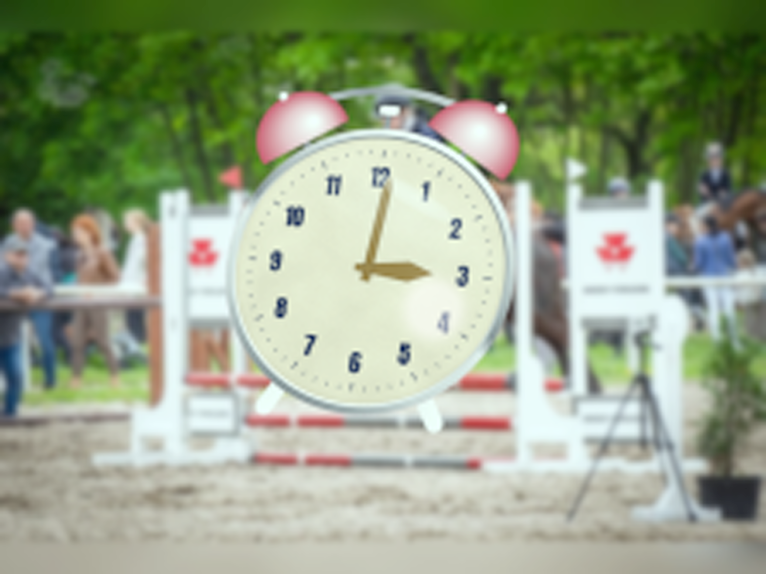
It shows h=3 m=1
